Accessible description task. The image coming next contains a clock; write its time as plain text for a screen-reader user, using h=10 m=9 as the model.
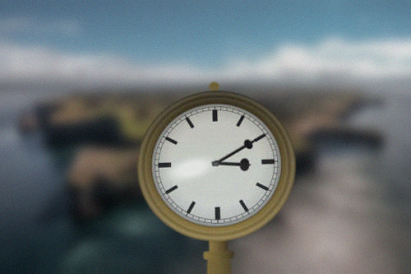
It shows h=3 m=10
